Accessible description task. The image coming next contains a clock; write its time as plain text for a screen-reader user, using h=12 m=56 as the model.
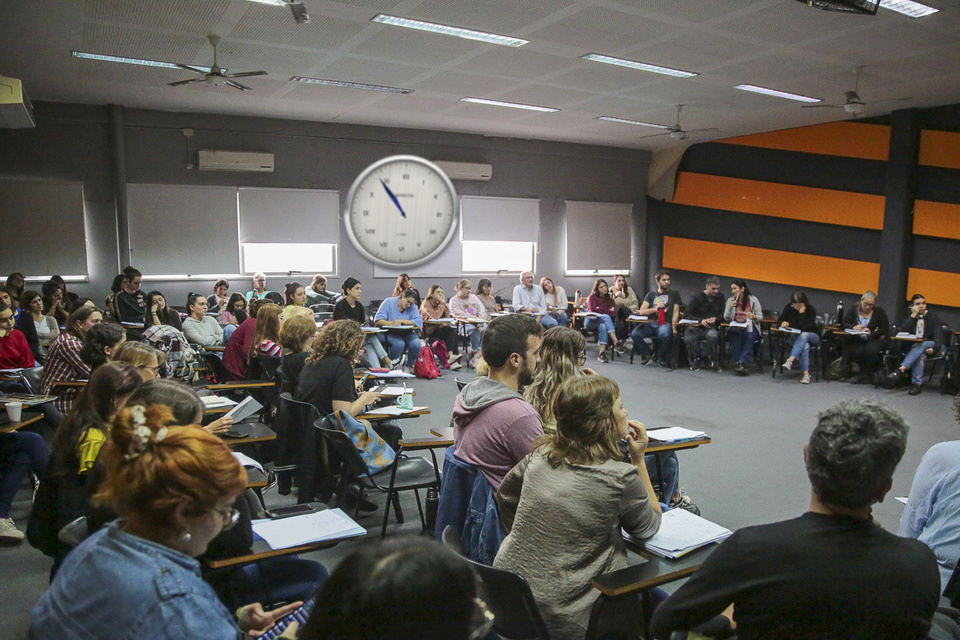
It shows h=10 m=54
